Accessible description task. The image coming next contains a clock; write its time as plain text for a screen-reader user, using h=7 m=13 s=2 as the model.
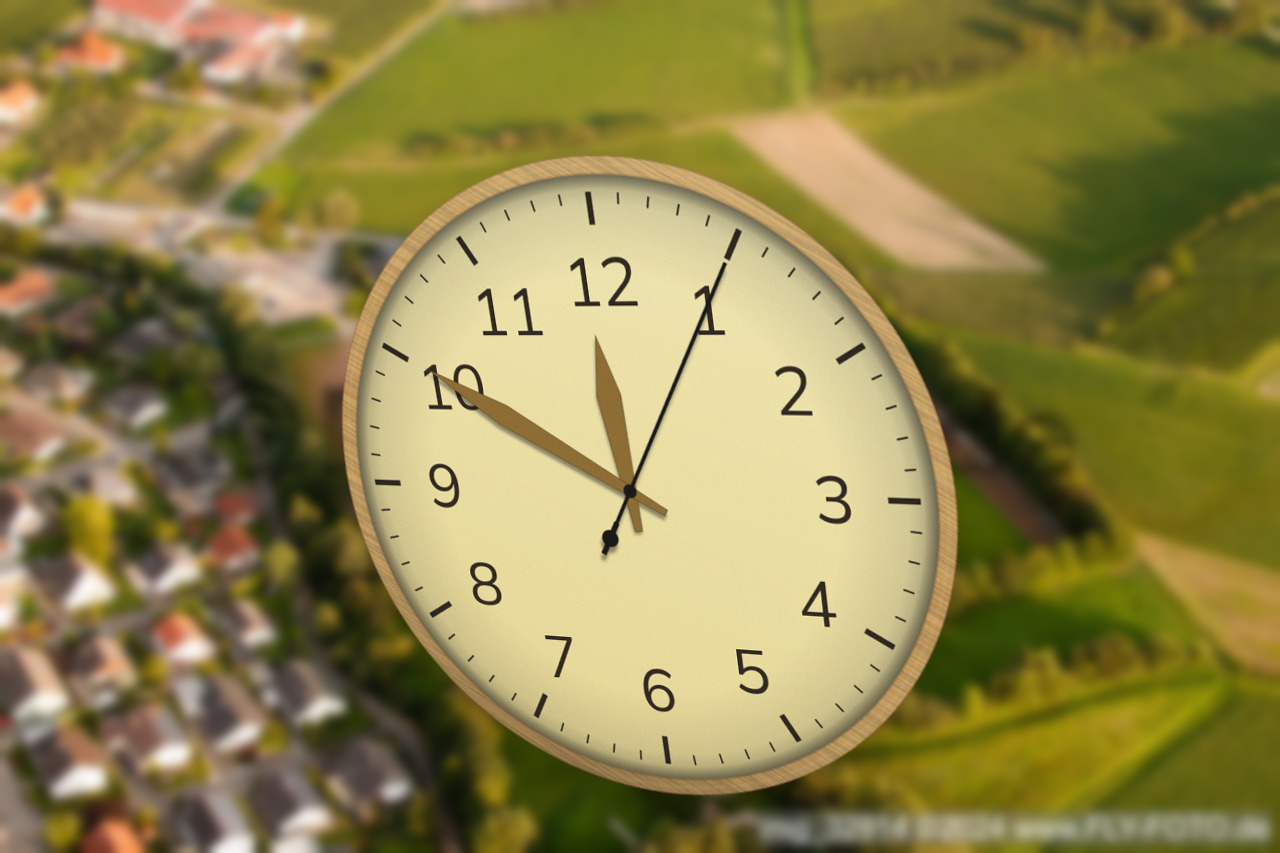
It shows h=11 m=50 s=5
